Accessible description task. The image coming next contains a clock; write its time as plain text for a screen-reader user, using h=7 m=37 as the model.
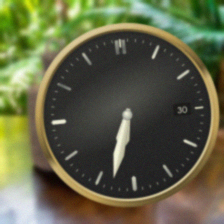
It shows h=6 m=33
